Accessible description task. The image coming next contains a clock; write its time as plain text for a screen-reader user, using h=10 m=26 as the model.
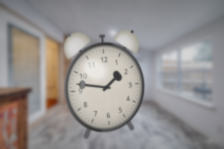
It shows h=1 m=47
